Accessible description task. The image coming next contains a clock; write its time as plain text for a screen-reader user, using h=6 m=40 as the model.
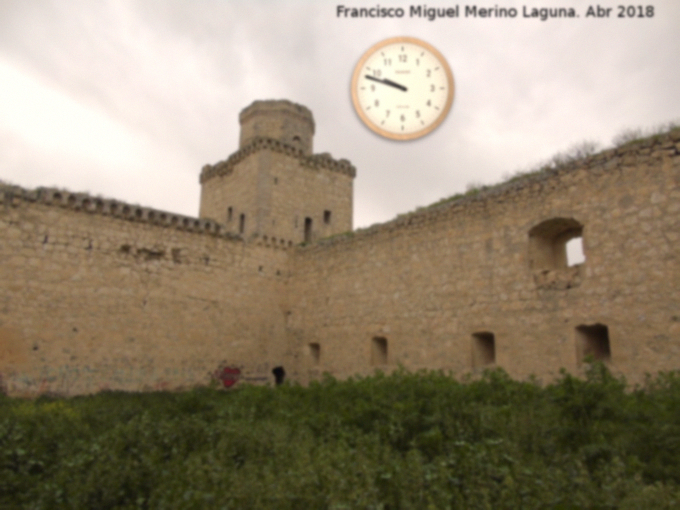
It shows h=9 m=48
